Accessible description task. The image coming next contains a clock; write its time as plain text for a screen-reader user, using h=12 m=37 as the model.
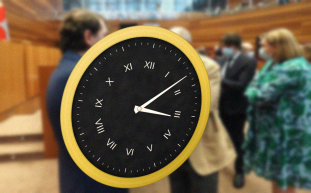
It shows h=3 m=8
